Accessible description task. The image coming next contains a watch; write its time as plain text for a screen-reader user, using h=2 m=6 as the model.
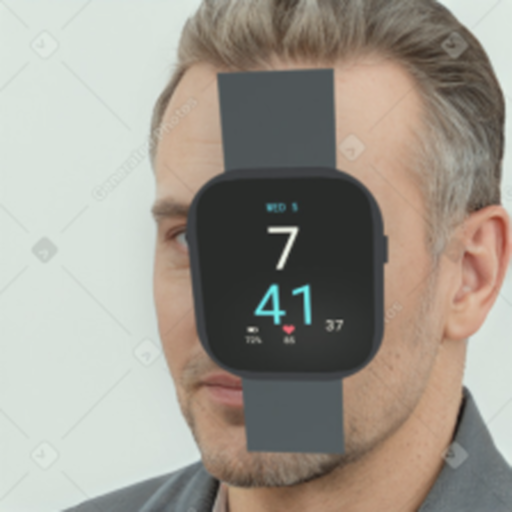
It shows h=7 m=41
